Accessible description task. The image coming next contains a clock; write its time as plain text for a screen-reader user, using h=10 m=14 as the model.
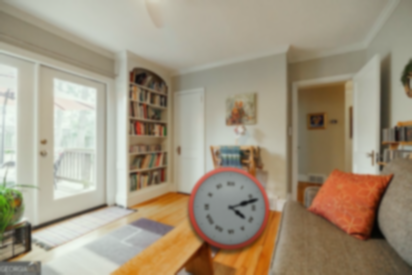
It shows h=4 m=12
